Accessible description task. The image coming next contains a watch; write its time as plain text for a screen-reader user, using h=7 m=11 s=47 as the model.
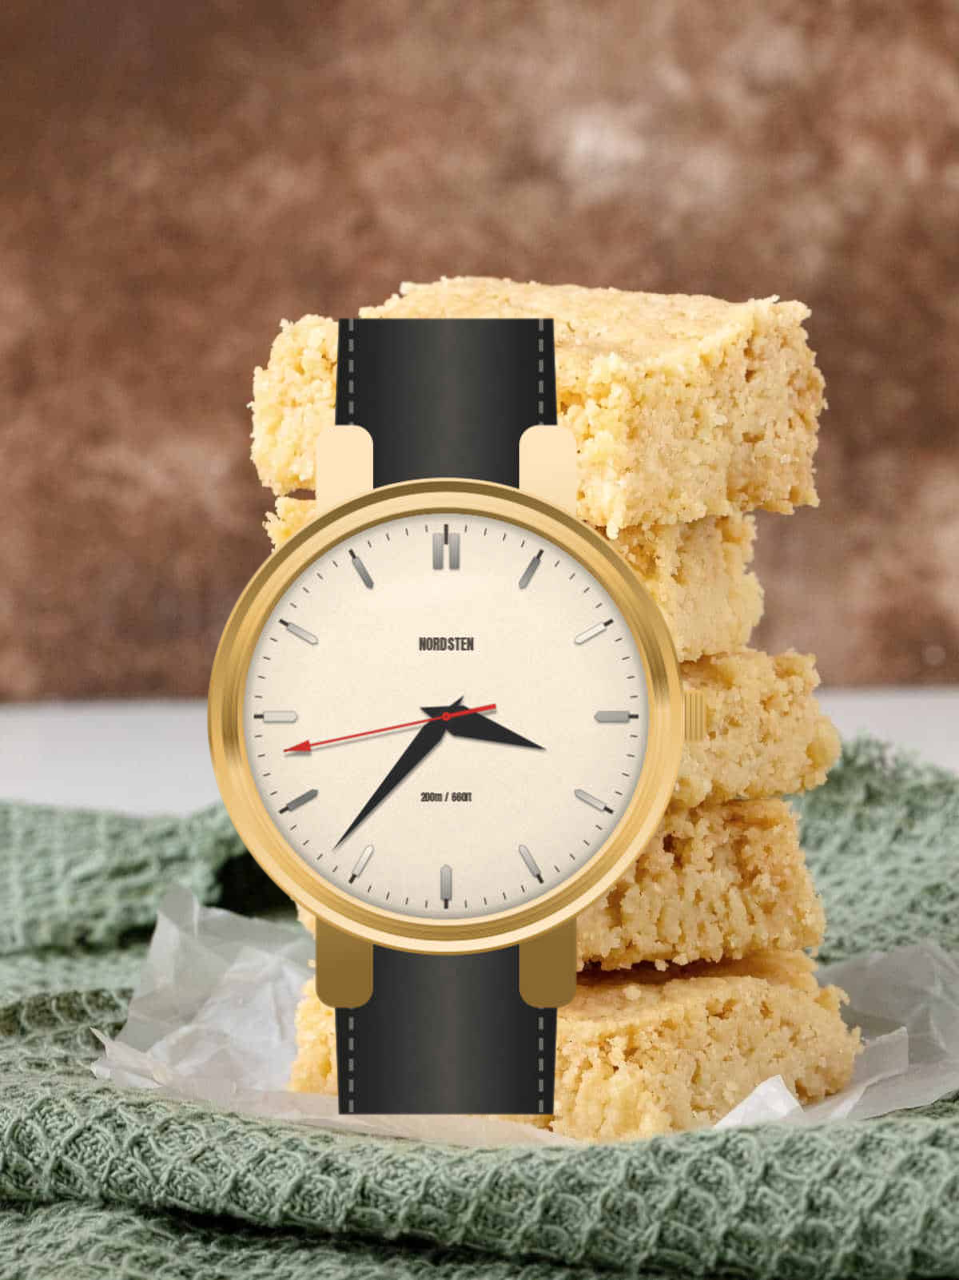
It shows h=3 m=36 s=43
